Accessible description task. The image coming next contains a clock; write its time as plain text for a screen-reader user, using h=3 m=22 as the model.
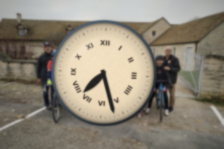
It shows h=7 m=27
